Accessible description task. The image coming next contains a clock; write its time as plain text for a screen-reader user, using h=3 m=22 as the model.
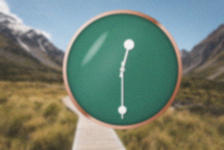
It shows h=12 m=30
